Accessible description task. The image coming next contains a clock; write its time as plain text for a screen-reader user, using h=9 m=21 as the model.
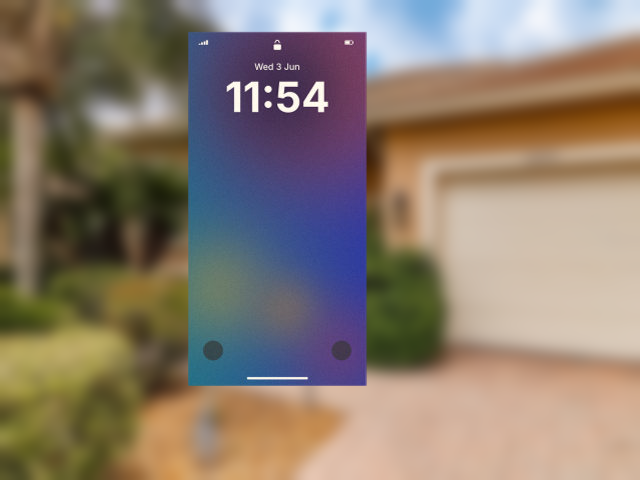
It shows h=11 m=54
